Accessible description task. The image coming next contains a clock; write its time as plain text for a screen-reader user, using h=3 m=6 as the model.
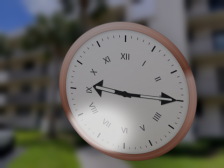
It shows h=9 m=15
